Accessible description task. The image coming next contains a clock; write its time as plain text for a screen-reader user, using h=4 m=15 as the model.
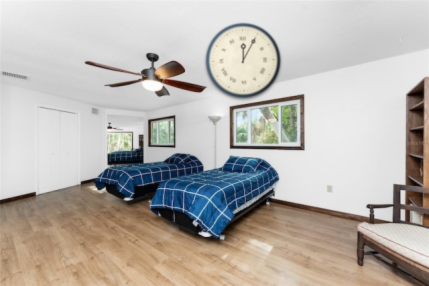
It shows h=12 m=5
